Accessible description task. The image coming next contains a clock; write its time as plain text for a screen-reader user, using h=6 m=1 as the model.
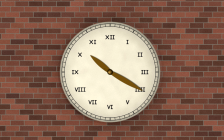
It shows h=10 m=20
